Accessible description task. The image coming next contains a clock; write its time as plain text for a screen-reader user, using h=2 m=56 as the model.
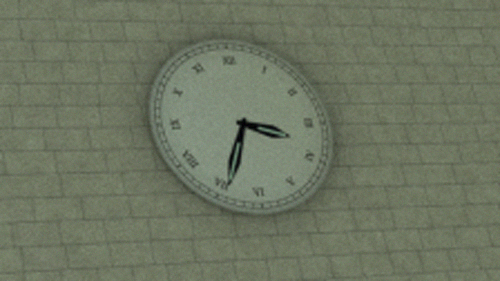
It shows h=3 m=34
